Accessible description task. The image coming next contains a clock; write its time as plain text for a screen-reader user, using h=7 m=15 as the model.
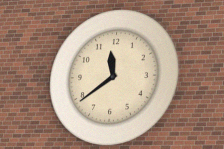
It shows h=11 m=39
